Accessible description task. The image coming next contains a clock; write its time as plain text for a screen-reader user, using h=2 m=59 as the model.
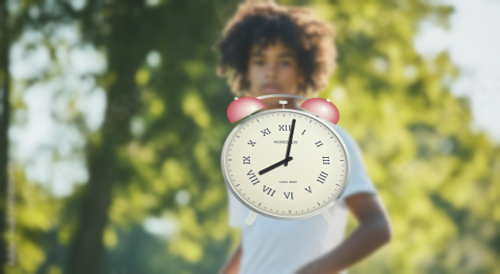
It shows h=8 m=2
